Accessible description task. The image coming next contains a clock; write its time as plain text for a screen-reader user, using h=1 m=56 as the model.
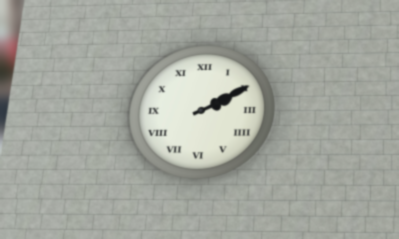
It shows h=2 m=10
